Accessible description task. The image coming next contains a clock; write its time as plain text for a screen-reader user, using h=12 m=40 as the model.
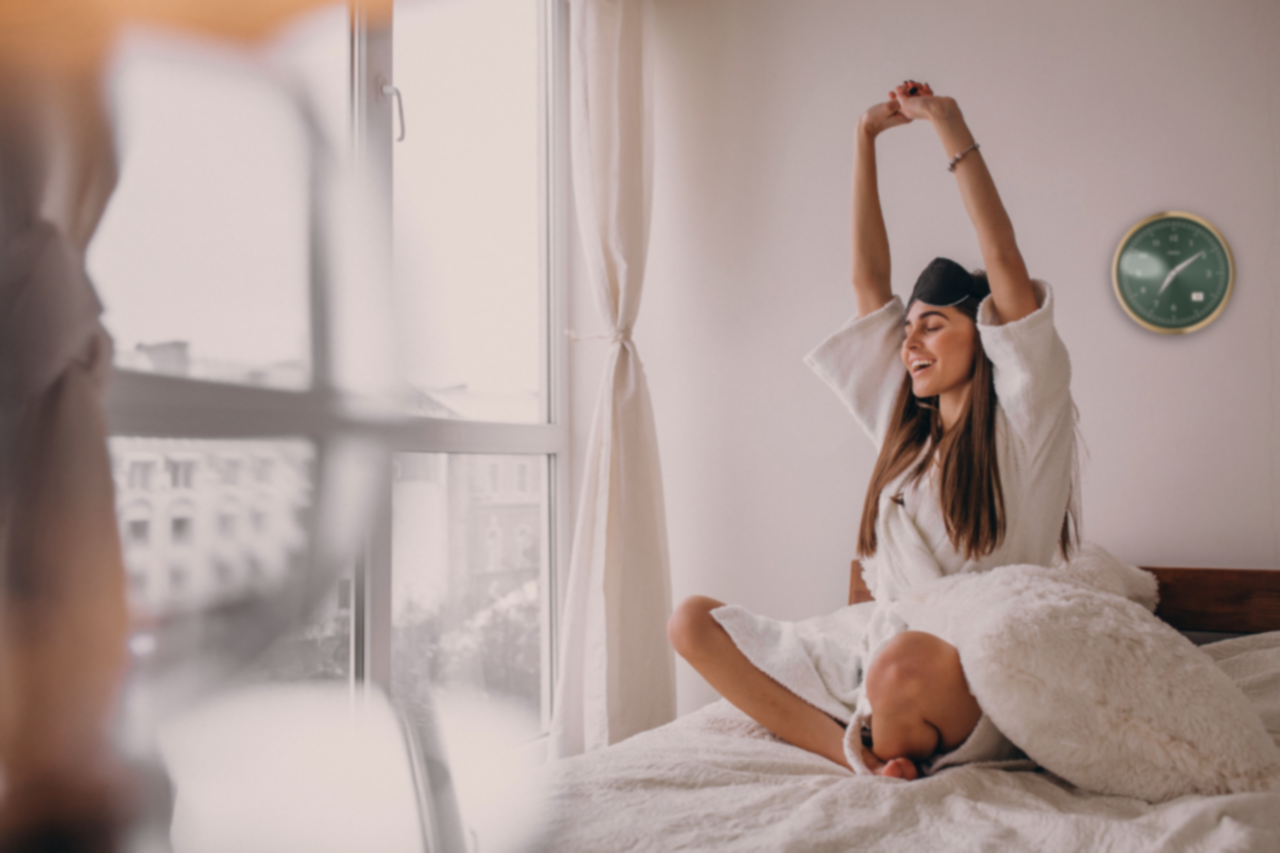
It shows h=7 m=9
